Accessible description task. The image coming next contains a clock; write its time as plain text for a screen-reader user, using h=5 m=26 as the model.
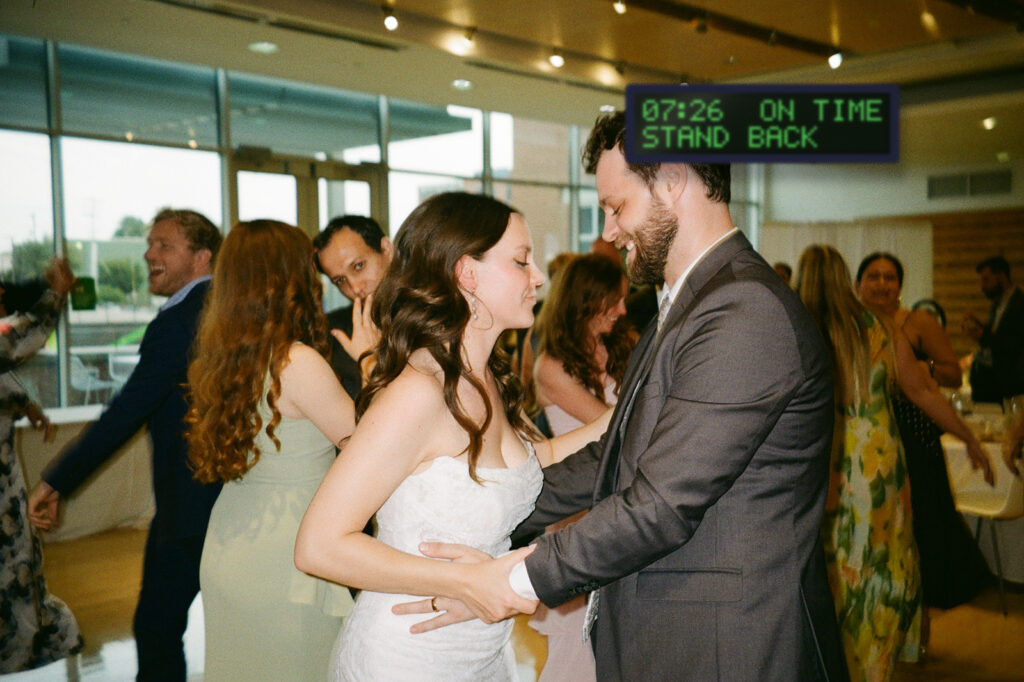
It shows h=7 m=26
